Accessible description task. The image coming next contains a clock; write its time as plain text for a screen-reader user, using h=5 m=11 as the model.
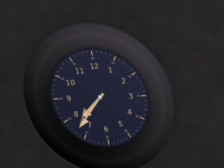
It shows h=7 m=37
